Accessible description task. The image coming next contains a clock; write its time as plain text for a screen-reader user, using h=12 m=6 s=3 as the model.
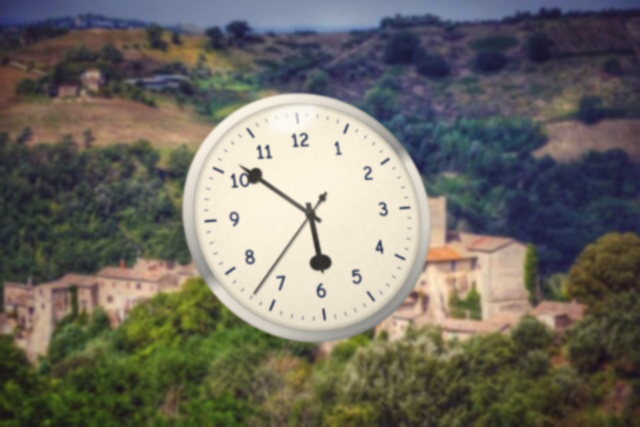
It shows h=5 m=51 s=37
